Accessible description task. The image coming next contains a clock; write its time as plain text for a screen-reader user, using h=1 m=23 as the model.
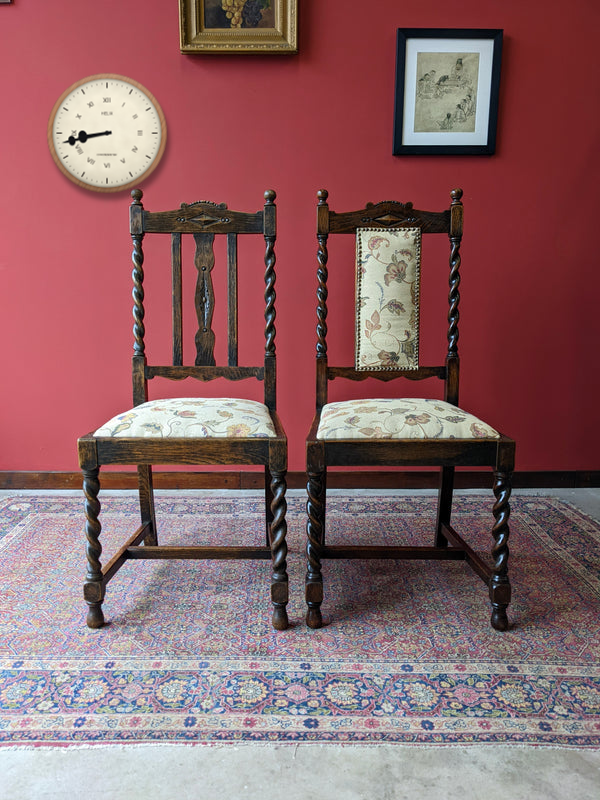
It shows h=8 m=43
